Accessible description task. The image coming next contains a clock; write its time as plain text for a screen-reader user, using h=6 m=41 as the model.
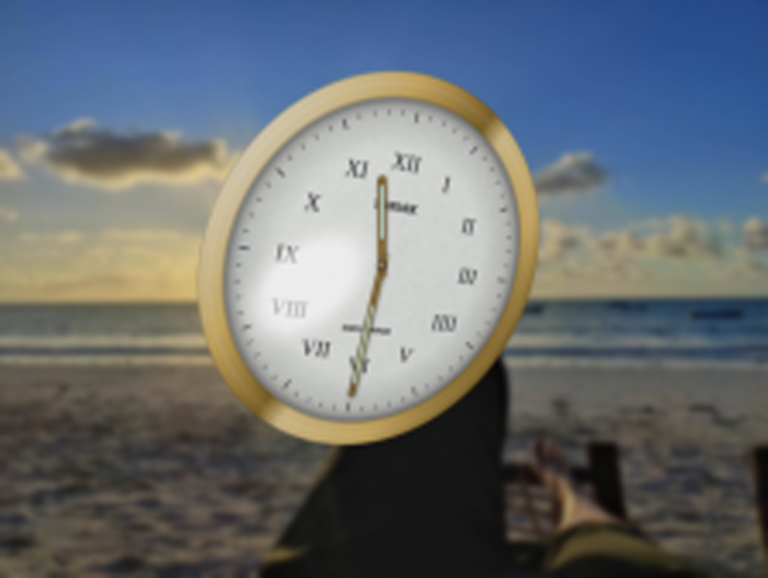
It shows h=11 m=30
